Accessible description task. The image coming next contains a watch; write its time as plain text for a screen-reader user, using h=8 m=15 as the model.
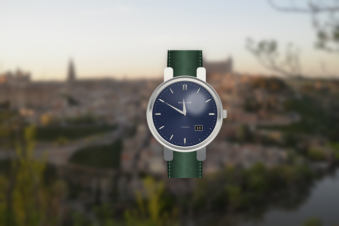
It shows h=11 m=50
